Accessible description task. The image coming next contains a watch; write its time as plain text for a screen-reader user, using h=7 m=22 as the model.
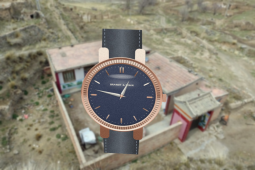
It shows h=12 m=47
